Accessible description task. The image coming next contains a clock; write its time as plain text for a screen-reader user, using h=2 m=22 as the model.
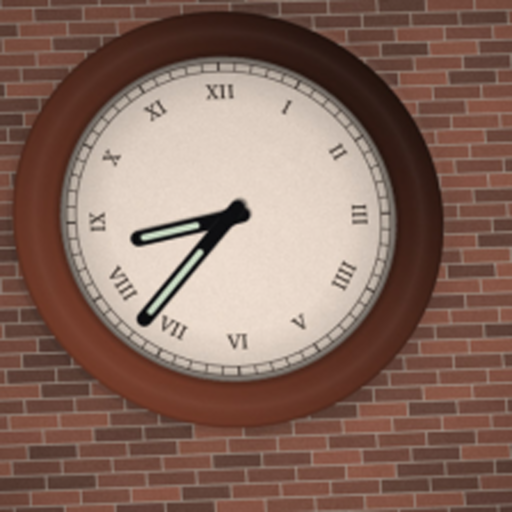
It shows h=8 m=37
